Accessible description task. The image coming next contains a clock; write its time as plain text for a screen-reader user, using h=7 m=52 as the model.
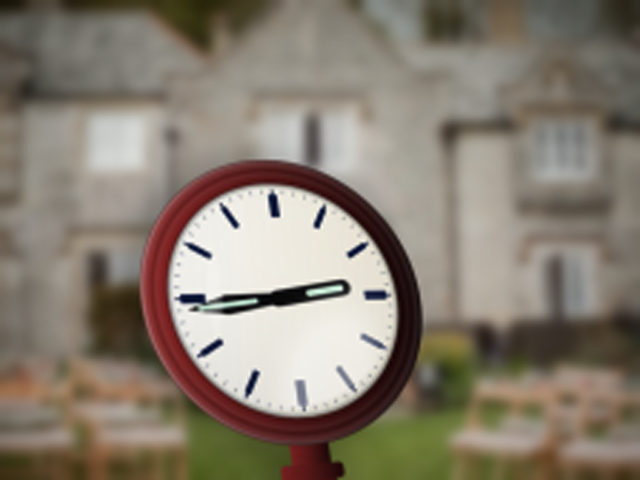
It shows h=2 m=44
